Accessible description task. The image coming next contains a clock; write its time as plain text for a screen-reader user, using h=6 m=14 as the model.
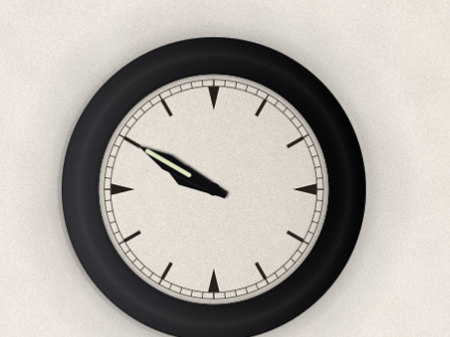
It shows h=9 m=50
